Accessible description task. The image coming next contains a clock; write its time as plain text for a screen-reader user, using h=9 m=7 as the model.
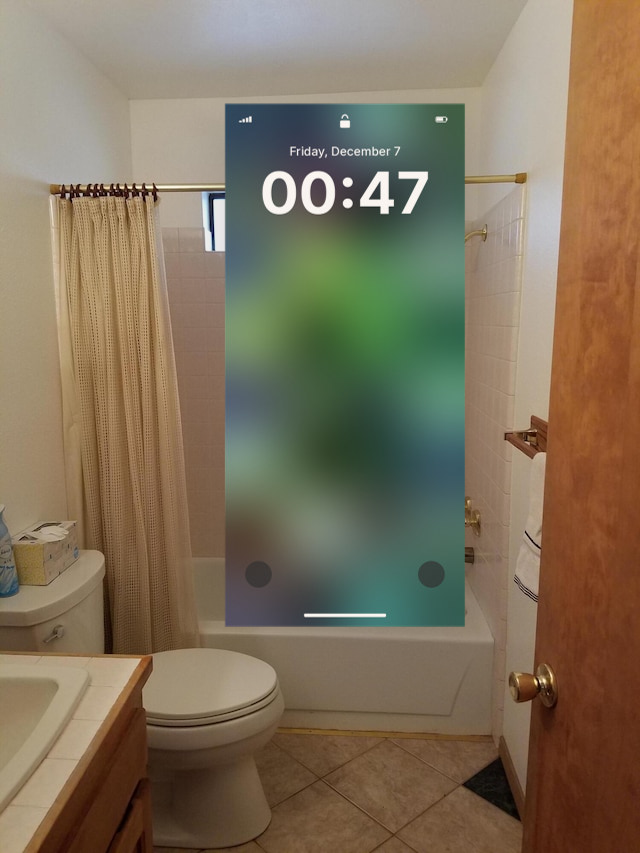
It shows h=0 m=47
